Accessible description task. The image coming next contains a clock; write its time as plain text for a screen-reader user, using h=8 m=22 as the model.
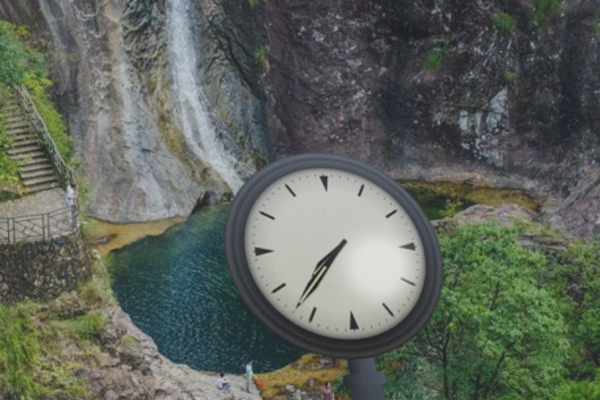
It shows h=7 m=37
